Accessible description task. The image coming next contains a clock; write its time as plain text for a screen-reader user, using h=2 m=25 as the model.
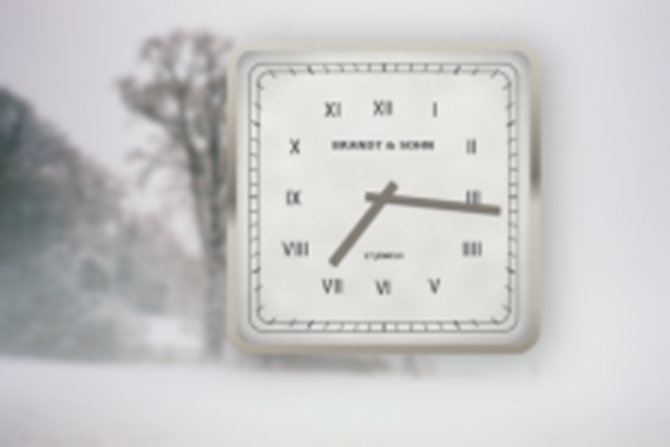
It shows h=7 m=16
